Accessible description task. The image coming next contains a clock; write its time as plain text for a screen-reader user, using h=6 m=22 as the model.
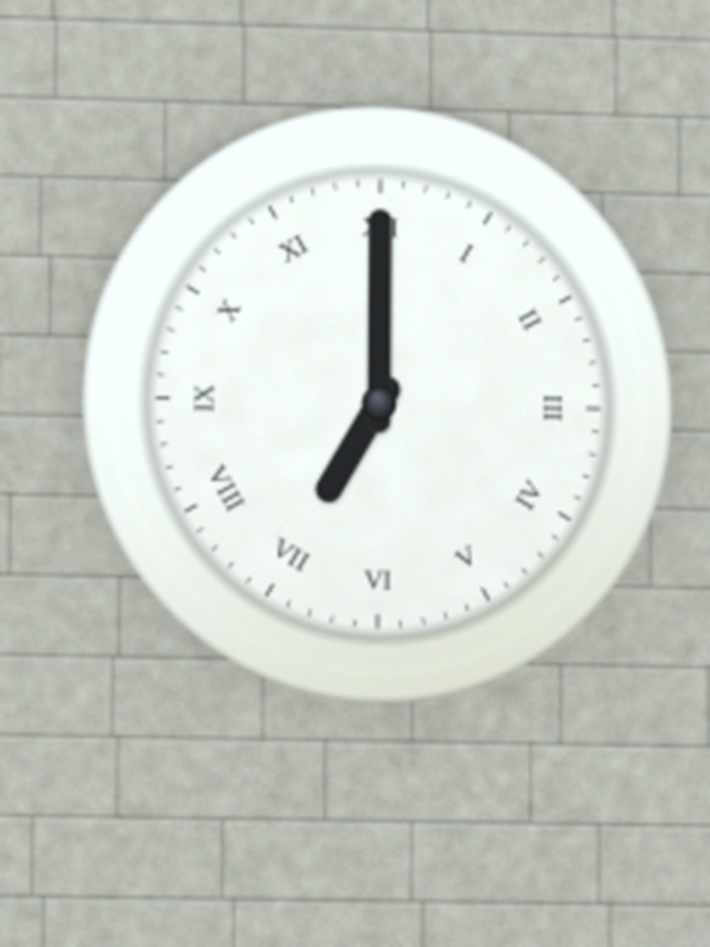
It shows h=7 m=0
